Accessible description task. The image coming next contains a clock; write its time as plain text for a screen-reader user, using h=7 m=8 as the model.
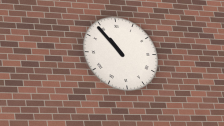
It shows h=10 m=54
